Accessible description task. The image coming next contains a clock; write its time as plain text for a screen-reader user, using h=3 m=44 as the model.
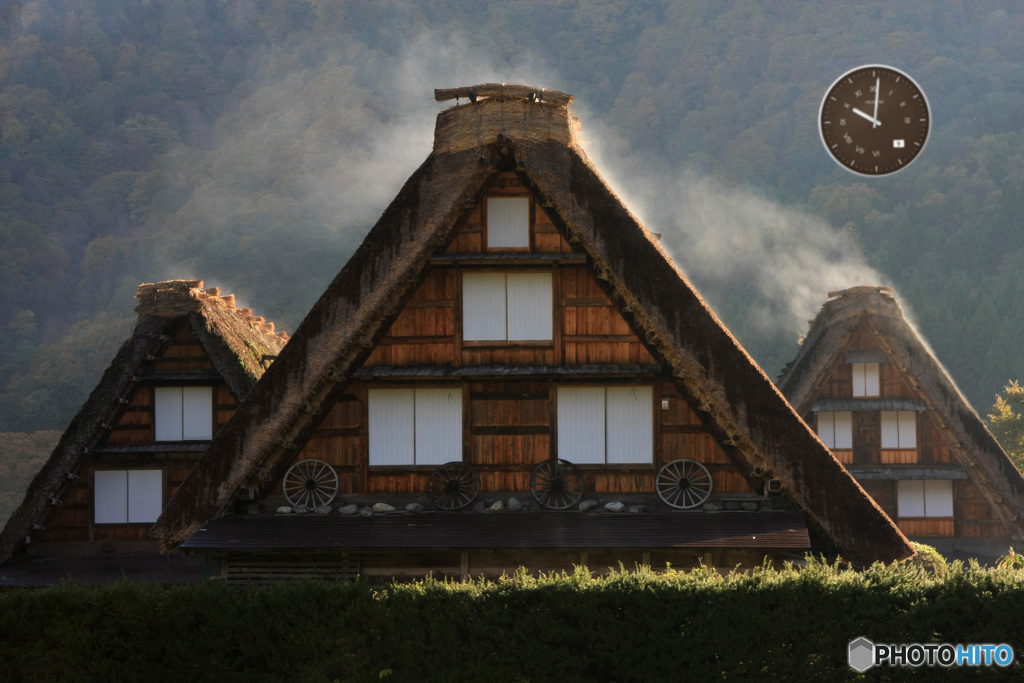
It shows h=10 m=1
